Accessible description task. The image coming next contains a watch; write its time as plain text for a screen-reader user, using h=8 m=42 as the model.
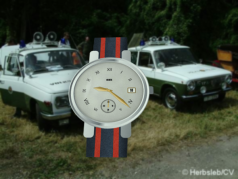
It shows h=9 m=22
